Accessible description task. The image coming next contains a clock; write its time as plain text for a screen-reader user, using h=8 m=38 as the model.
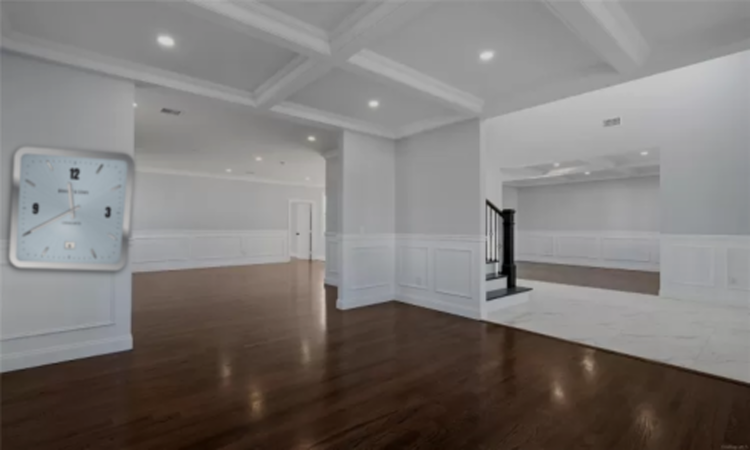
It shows h=11 m=40
